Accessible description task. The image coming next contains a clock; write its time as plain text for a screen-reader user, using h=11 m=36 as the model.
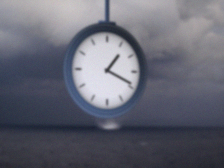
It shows h=1 m=19
